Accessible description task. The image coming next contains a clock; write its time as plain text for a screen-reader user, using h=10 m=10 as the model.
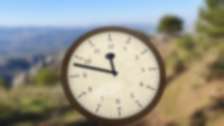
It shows h=11 m=48
